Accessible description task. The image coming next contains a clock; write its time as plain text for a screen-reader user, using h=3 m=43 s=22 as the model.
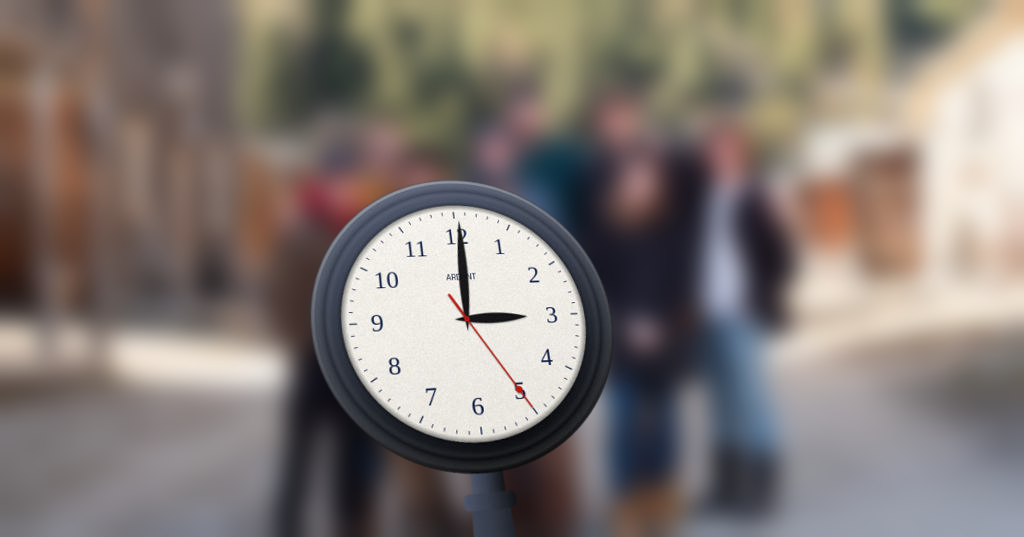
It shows h=3 m=0 s=25
